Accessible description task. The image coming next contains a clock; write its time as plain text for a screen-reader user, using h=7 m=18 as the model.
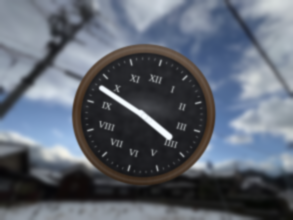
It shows h=3 m=48
